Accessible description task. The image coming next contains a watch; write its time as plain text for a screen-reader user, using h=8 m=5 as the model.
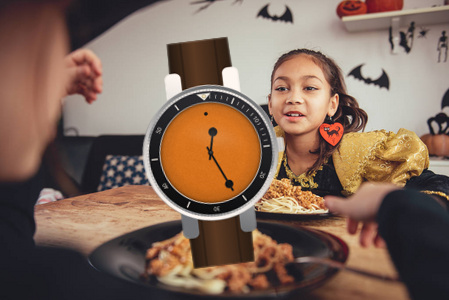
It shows h=12 m=26
